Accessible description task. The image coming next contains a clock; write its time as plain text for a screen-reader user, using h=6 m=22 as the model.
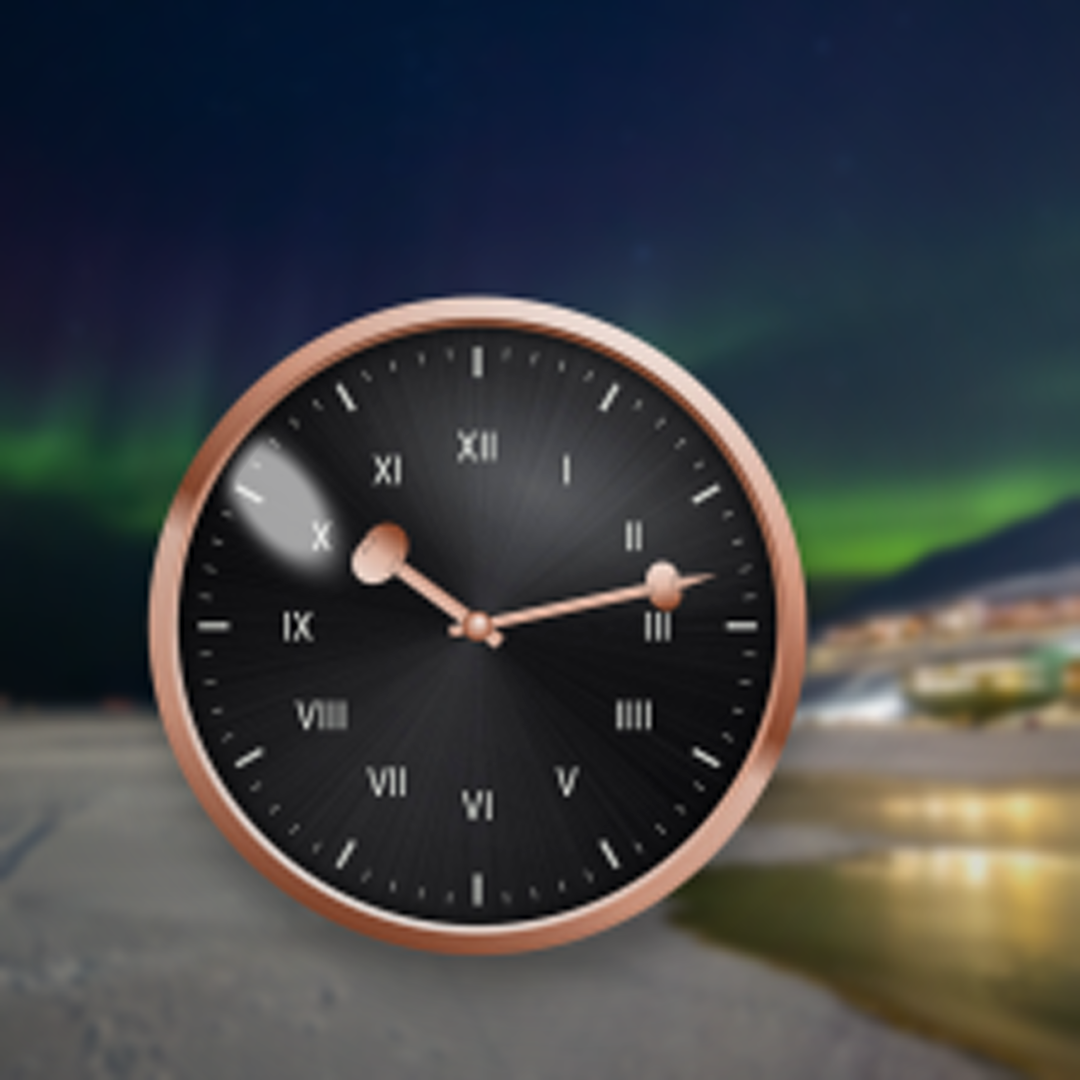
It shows h=10 m=13
